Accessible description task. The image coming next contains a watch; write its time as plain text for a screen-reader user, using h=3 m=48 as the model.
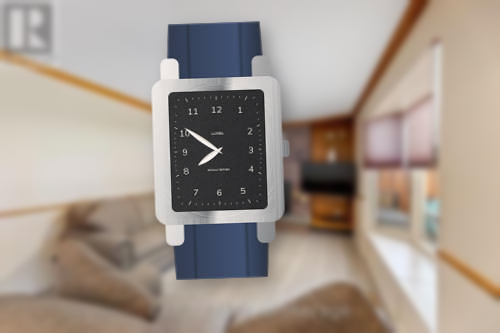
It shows h=7 m=51
